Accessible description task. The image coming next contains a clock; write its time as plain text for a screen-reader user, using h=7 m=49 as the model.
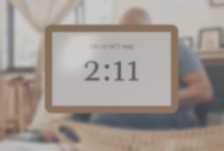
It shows h=2 m=11
